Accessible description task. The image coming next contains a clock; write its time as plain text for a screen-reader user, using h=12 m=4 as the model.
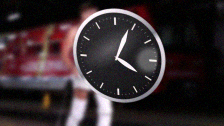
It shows h=4 m=4
